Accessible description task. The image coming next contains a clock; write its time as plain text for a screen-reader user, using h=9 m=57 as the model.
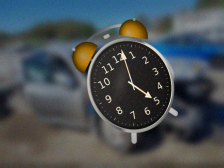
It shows h=5 m=2
